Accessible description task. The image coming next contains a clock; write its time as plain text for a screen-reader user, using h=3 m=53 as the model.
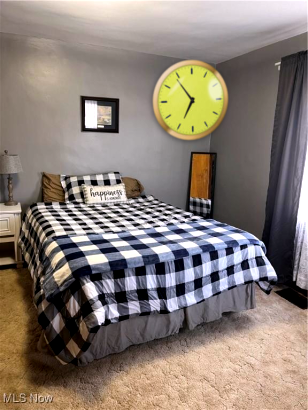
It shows h=6 m=54
